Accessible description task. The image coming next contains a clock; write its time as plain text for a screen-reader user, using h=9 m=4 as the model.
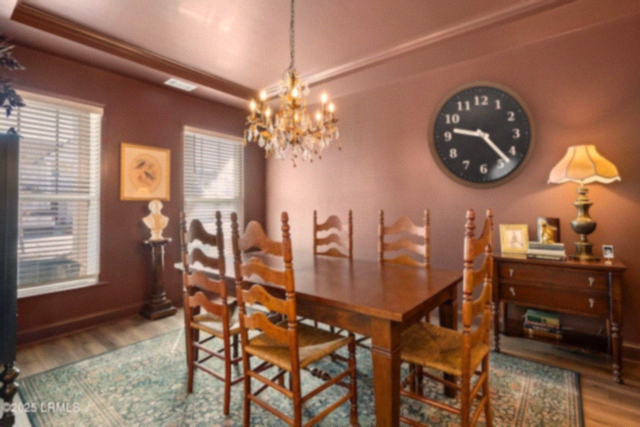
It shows h=9 m=23
